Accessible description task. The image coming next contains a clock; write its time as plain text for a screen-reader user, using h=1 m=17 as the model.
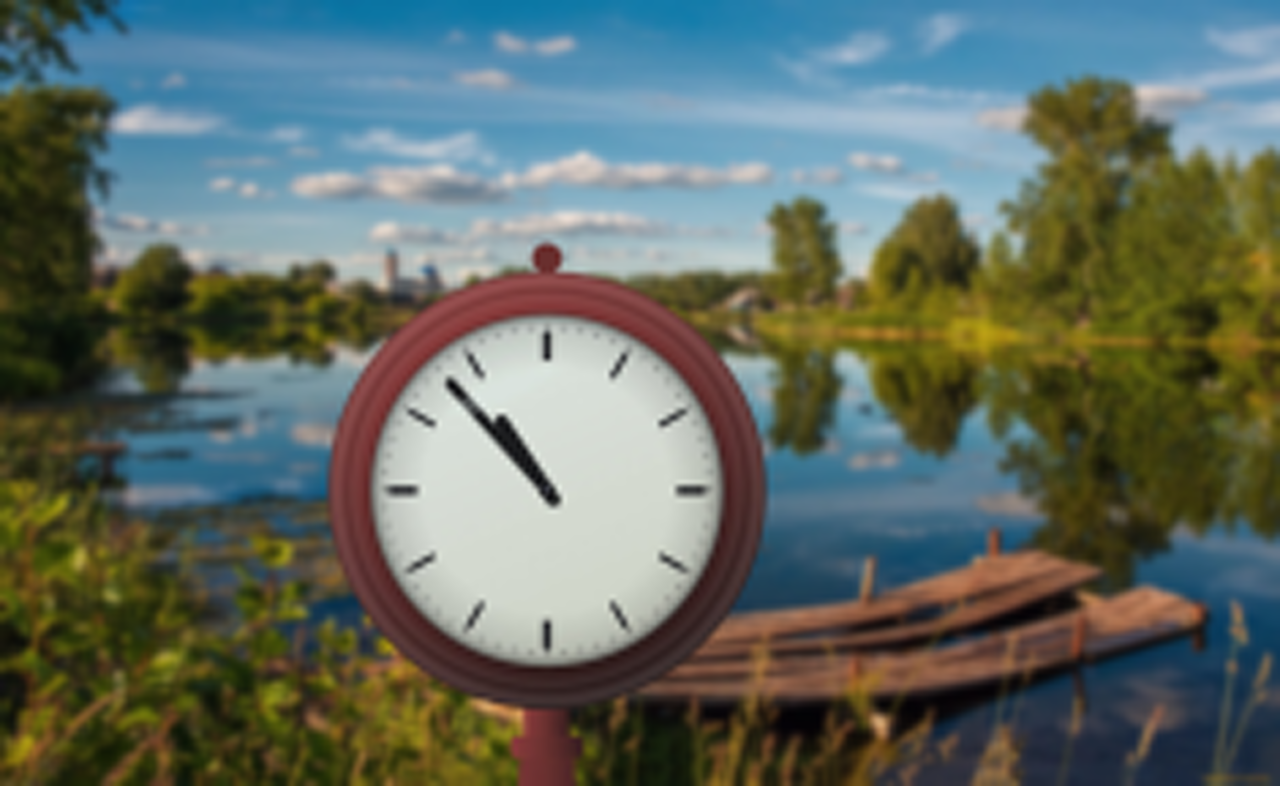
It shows h=10 m=53
